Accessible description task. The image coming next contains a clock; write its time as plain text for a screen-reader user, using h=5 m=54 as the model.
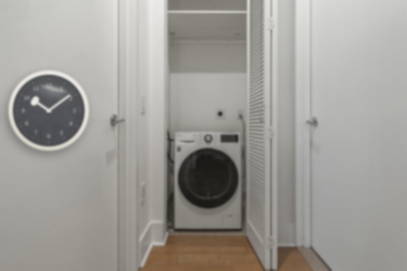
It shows h=10 m=9
